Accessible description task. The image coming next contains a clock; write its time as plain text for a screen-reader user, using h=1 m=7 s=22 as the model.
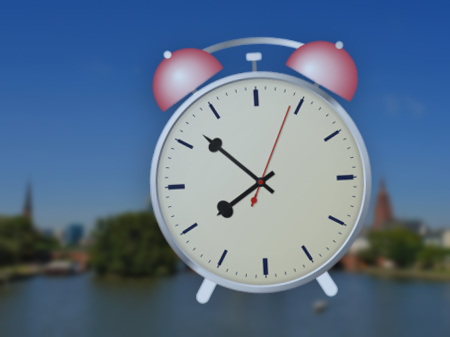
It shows h=7 m=52 s=4
